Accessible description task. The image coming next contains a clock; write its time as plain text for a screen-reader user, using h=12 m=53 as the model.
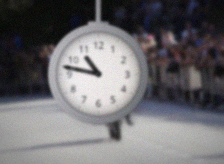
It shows h=10 m=47
